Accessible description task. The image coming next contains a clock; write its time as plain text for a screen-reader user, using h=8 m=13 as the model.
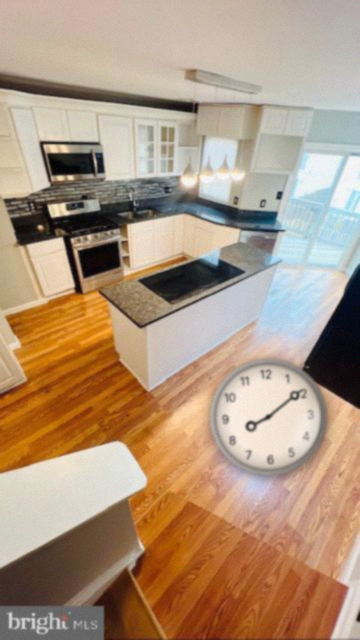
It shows h=8 m=9
